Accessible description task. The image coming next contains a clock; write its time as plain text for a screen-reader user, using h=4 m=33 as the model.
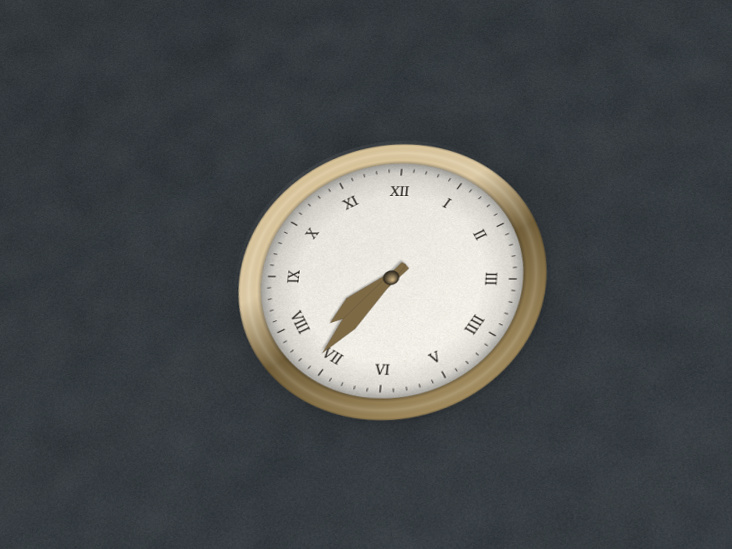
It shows h=7 m=36
